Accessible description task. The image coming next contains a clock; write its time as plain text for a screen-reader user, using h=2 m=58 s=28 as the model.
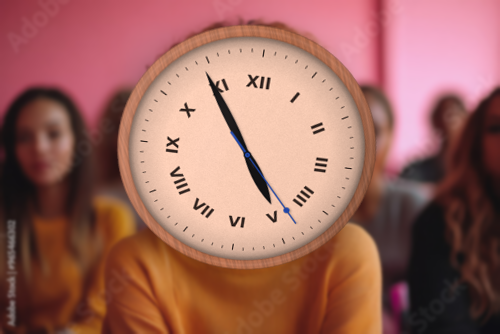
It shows h=4 m=54 s=23
